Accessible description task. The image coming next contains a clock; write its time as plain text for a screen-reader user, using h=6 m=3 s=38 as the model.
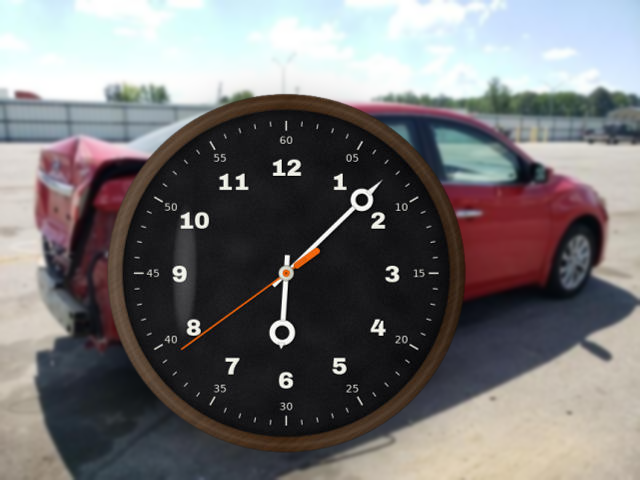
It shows h=6 m=7 s=39
